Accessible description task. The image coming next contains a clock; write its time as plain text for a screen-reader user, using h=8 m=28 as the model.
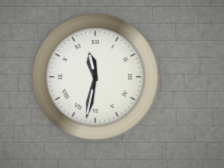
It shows h=11 m=32
